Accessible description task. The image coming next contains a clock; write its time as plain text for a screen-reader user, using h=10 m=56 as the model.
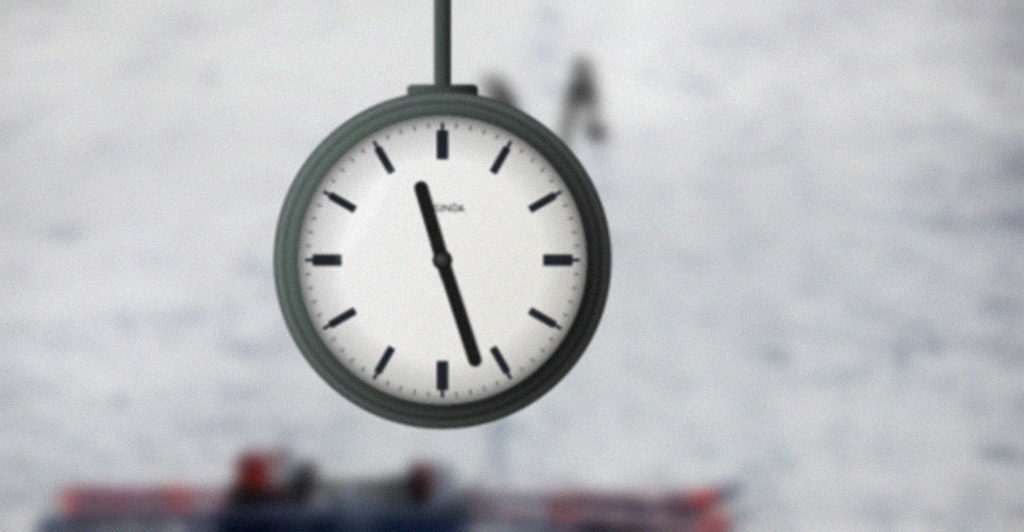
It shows h=11 m=27
